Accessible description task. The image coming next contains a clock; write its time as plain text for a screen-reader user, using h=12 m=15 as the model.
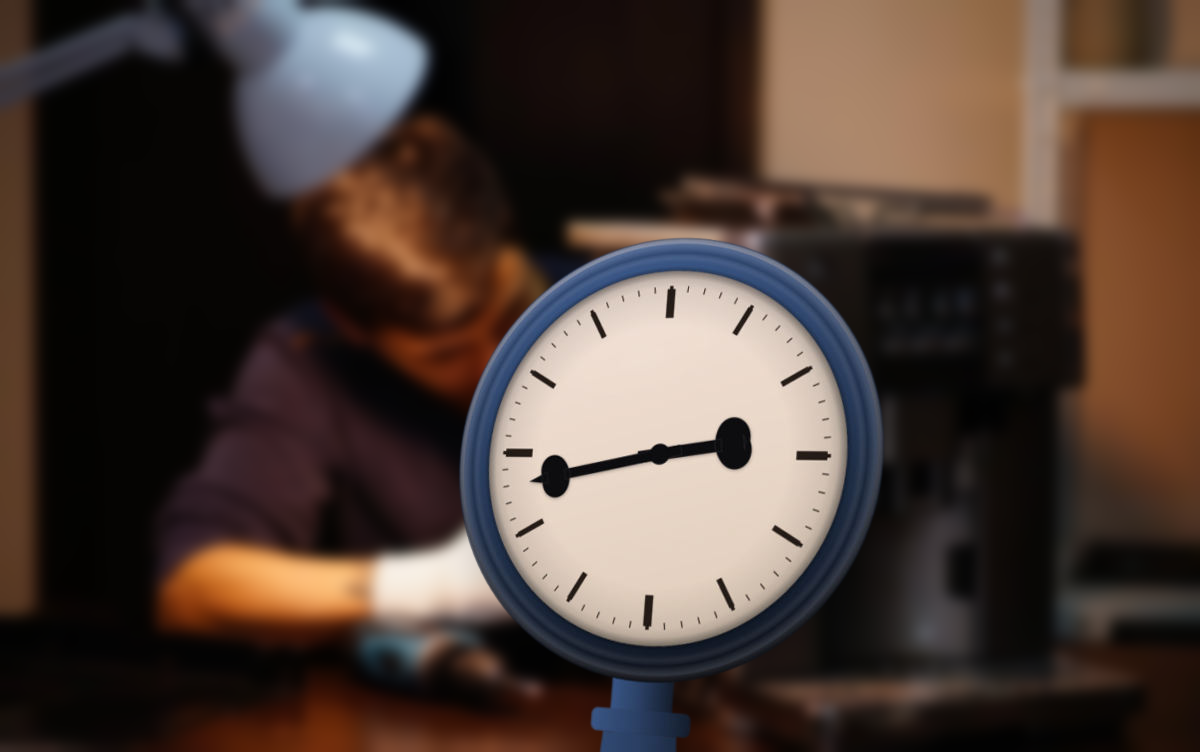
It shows h=2 m=43
